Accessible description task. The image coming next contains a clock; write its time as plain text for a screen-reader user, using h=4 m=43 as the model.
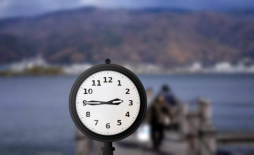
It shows h=2 m=45
